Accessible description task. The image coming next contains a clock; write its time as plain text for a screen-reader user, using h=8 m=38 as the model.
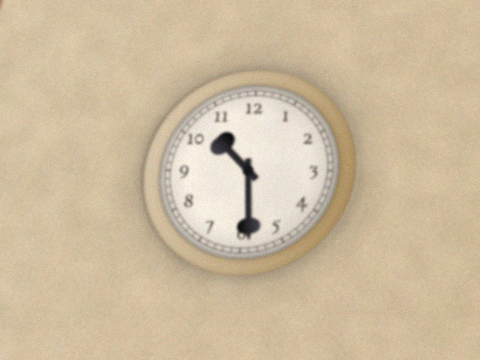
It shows h=10 m=29
